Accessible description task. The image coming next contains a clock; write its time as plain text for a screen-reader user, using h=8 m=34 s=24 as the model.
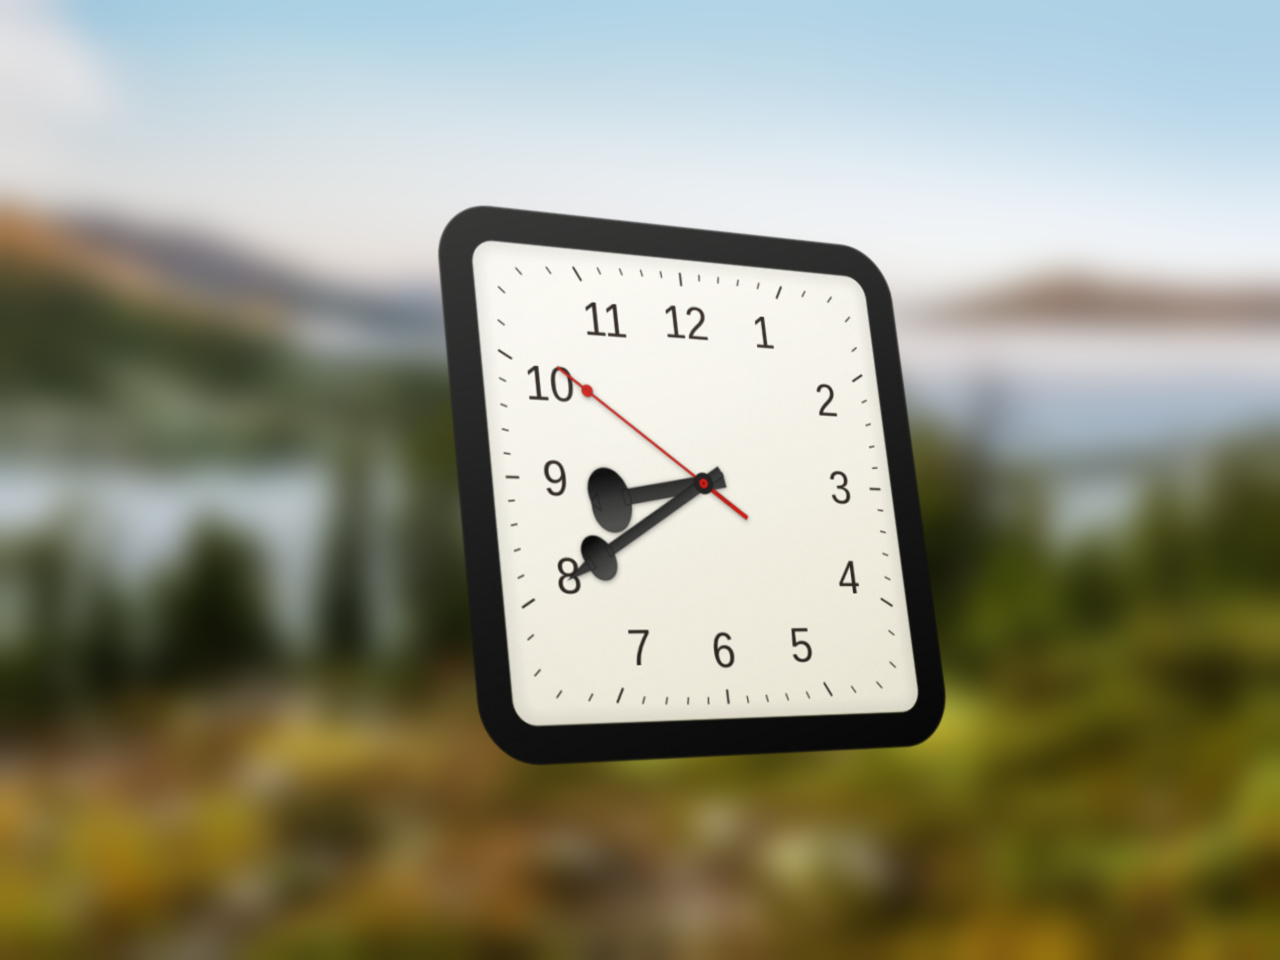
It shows h=8 m=39 s=51
